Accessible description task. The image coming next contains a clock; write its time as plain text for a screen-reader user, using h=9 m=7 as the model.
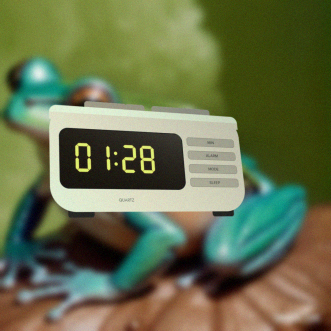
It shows h=1 m=28
